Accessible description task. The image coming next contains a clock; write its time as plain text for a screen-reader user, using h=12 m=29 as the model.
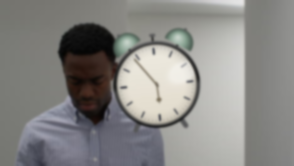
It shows h=5 m=54
